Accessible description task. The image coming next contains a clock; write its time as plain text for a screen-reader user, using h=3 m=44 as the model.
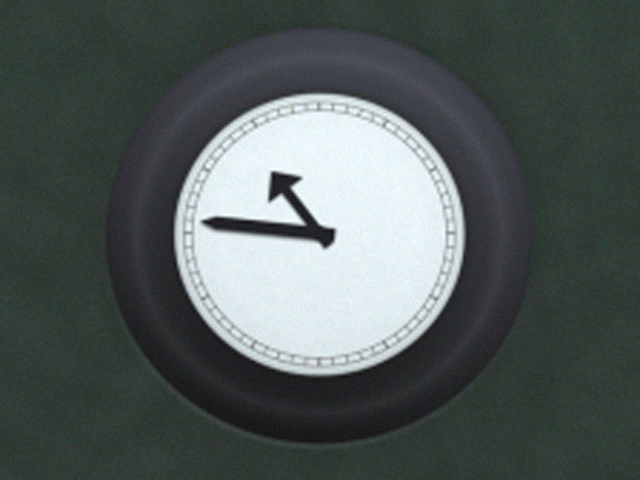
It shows h=10 m=46
